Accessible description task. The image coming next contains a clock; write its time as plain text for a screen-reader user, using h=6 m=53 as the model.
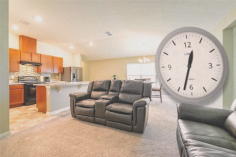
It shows h=12 m=33
